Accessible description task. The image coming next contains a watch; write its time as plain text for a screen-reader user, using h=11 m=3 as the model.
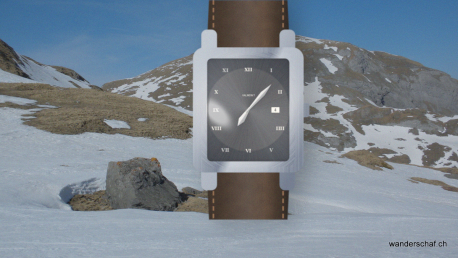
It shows h=7 m=7
